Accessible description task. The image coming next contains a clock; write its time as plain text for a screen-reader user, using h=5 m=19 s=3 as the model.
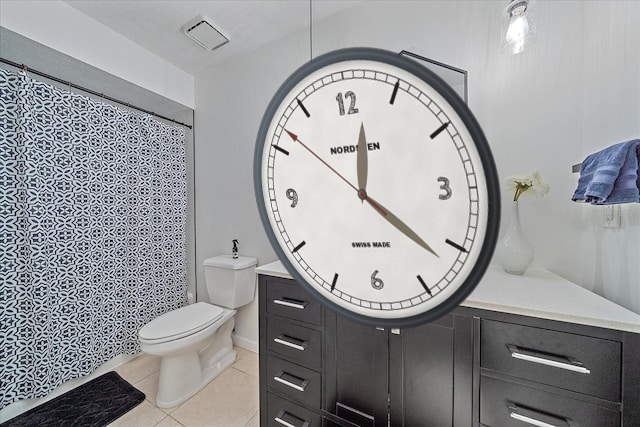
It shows h=12 m=21 s=52
